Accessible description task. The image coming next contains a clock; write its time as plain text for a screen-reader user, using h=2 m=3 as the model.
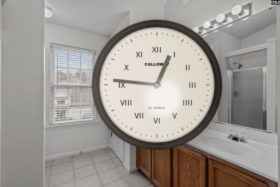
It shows h=12 m=46
